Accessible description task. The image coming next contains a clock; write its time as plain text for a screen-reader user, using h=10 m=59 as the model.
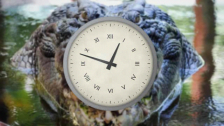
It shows h=12 m=48
